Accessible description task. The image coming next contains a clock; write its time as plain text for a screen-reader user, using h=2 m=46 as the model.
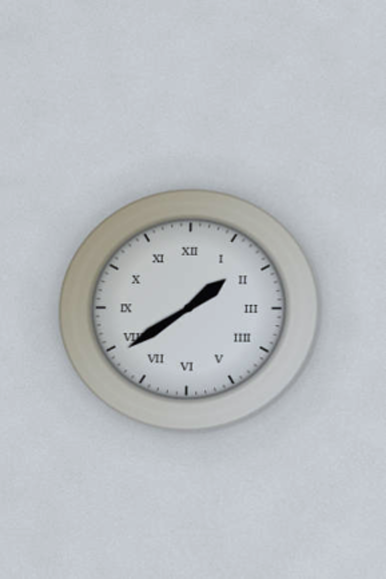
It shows h=1 m=39
